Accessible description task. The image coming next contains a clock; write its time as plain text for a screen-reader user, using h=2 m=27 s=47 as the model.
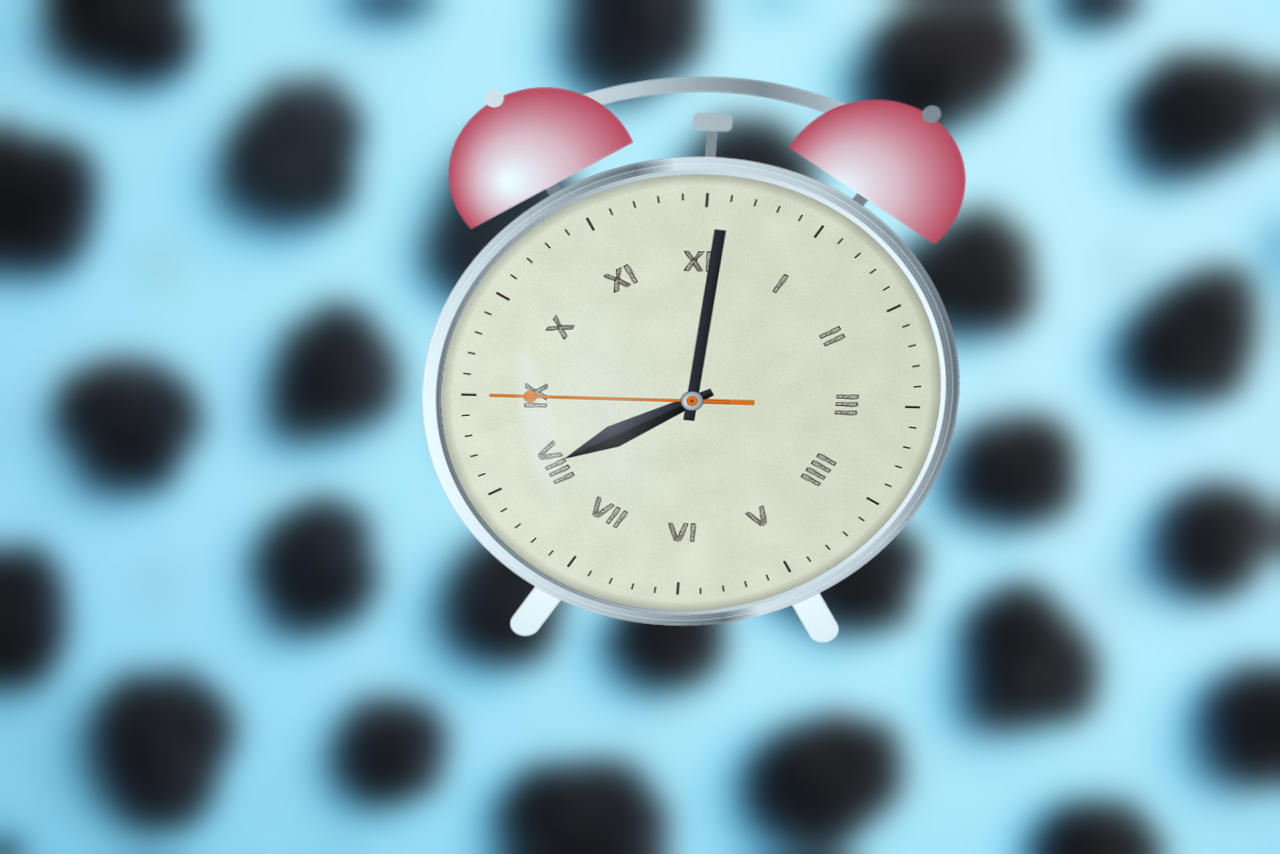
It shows h=8 m=0 s=45
